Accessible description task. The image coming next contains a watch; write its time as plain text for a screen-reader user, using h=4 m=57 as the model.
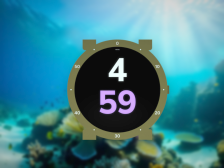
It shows h=4 m=59
